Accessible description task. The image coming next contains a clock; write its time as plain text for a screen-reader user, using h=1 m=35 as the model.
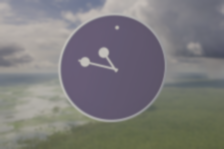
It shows h=10 m=47
